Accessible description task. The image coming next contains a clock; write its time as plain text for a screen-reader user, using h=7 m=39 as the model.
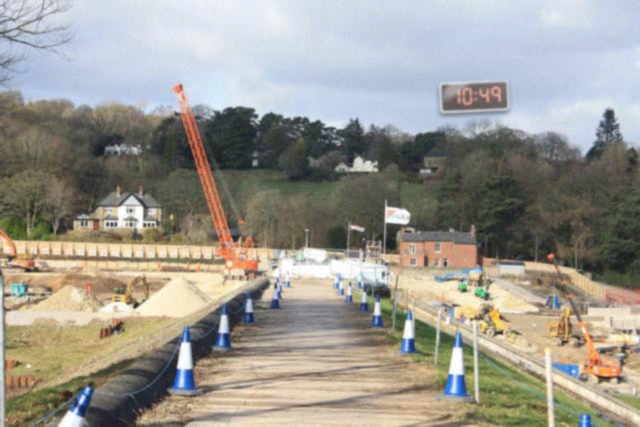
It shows h=10 m=49
